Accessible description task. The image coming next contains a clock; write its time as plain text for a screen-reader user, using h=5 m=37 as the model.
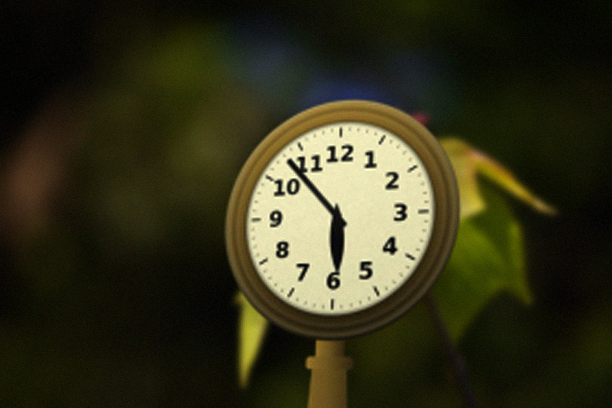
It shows h=5 m=53
